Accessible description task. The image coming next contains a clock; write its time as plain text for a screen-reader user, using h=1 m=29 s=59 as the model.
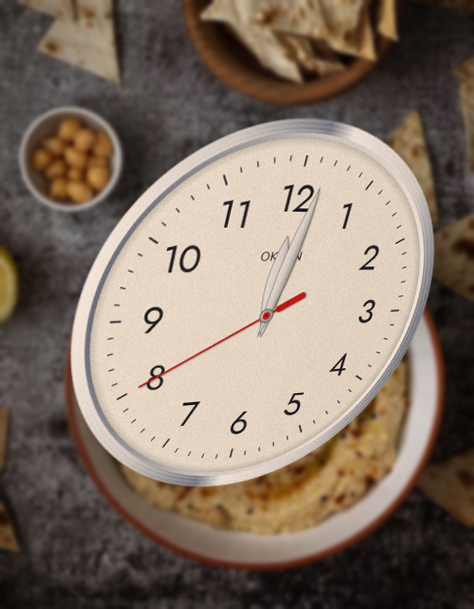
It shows h=12 m=1 s=40
